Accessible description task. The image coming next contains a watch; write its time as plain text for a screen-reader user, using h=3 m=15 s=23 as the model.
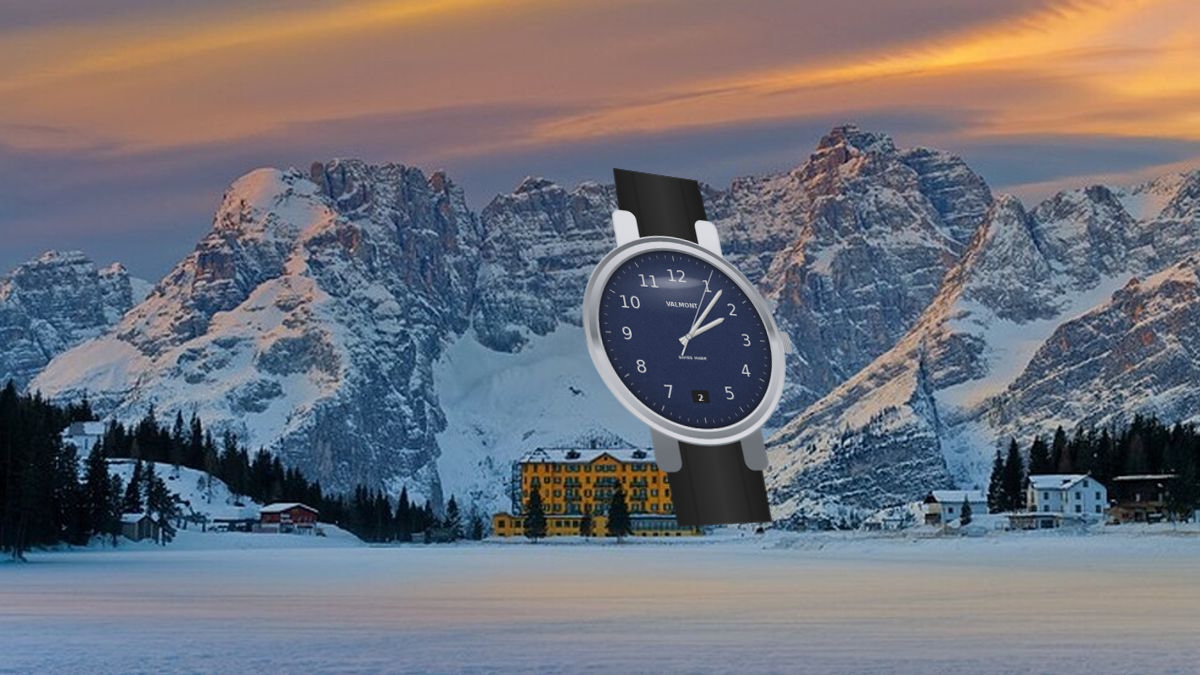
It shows h=2 m=7 s=5
